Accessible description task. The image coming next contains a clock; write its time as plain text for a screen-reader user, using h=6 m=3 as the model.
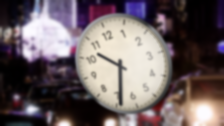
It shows h=10 m=34
